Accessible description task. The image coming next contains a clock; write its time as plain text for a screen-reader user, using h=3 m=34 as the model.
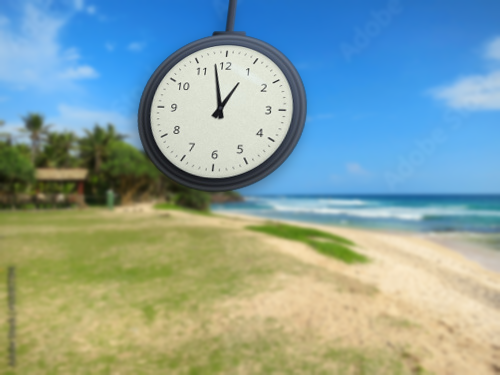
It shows h=12 m=58
